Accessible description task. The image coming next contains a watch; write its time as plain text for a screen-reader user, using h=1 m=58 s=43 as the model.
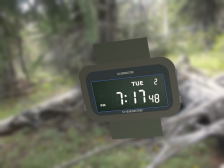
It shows h=7 m=17 s=48
